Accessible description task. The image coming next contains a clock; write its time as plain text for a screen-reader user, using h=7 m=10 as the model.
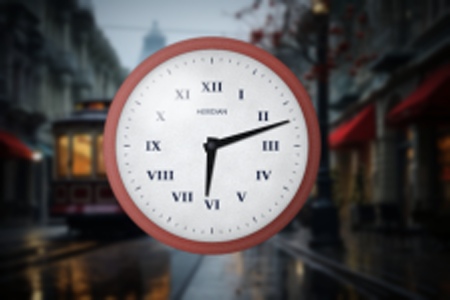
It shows h=6 m=12
